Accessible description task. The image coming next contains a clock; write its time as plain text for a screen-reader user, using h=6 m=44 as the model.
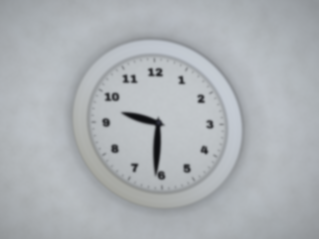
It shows h=9 m=31
